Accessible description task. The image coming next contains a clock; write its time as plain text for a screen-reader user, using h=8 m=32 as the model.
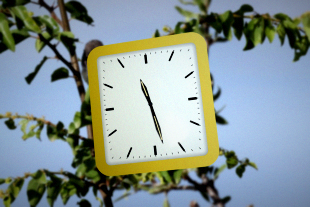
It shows h=11 m=28
